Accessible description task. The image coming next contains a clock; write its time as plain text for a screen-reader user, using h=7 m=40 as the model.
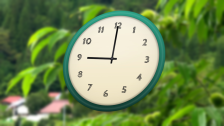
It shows h=9 m=0
